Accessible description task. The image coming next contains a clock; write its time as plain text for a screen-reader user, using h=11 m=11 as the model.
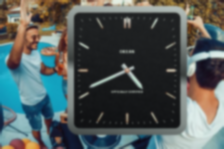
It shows h=4 m=41
